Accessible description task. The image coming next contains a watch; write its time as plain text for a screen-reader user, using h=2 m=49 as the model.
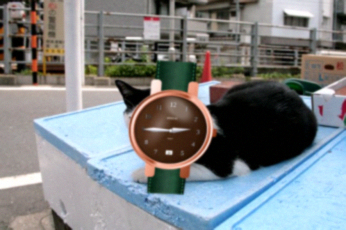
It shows h=2 m=45
